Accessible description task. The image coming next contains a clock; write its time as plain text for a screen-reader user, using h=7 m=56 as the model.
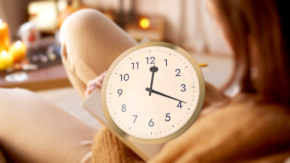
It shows h=12 m=19
